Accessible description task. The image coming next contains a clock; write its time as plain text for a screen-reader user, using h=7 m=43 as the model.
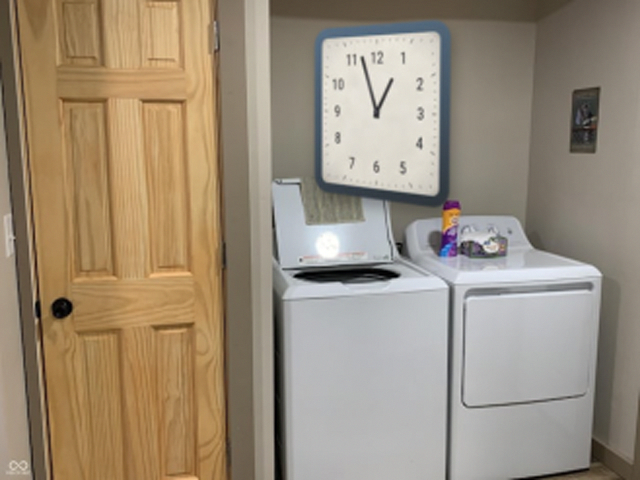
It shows h=12 m=57
